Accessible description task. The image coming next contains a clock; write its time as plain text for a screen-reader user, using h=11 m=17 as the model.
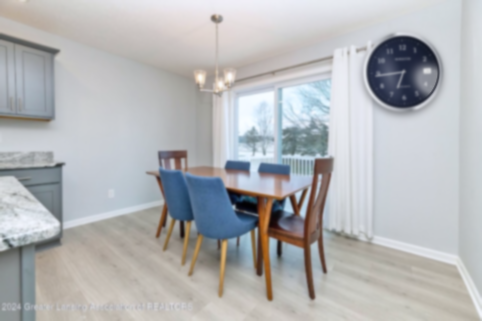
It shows h=6 m=44
